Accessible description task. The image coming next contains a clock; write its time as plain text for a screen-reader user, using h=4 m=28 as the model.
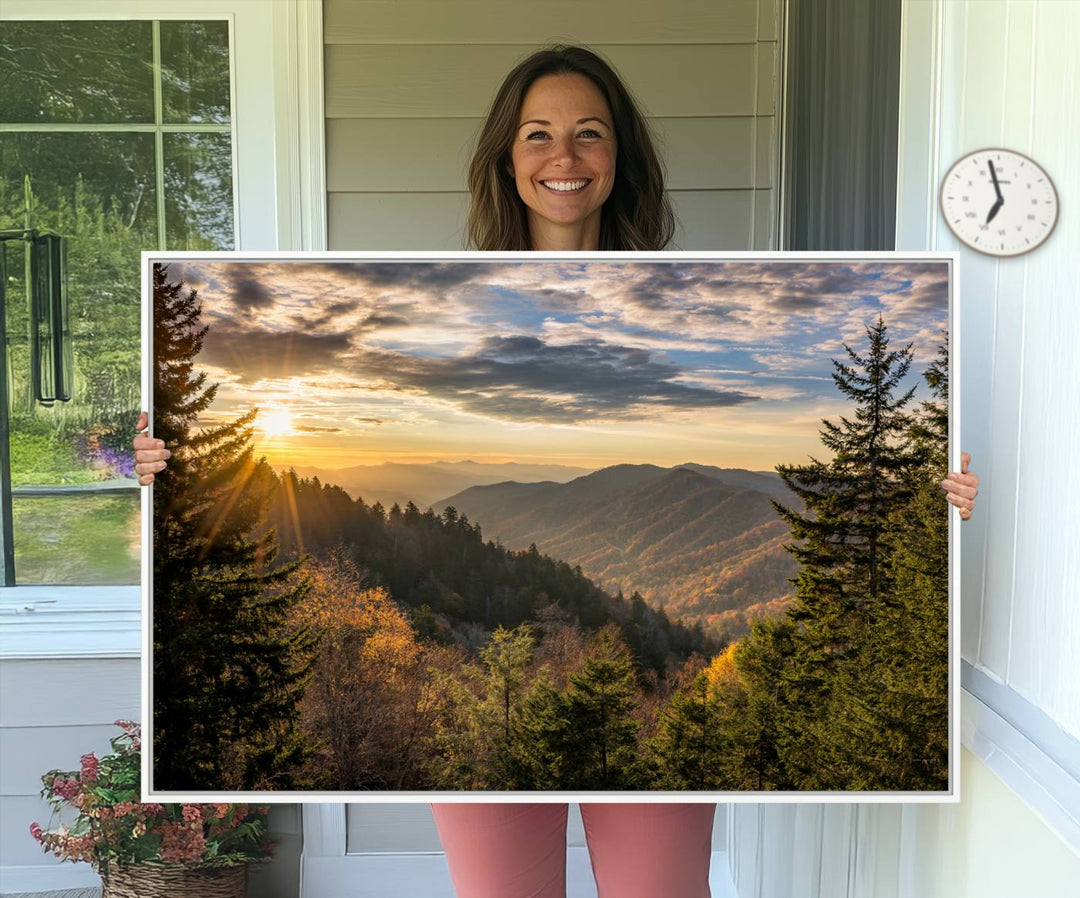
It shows h=6 m=58
